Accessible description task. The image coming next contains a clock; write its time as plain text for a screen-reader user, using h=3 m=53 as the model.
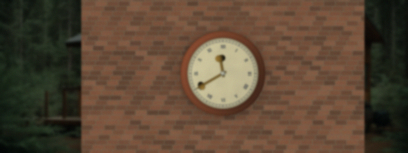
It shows h=11 m=40
